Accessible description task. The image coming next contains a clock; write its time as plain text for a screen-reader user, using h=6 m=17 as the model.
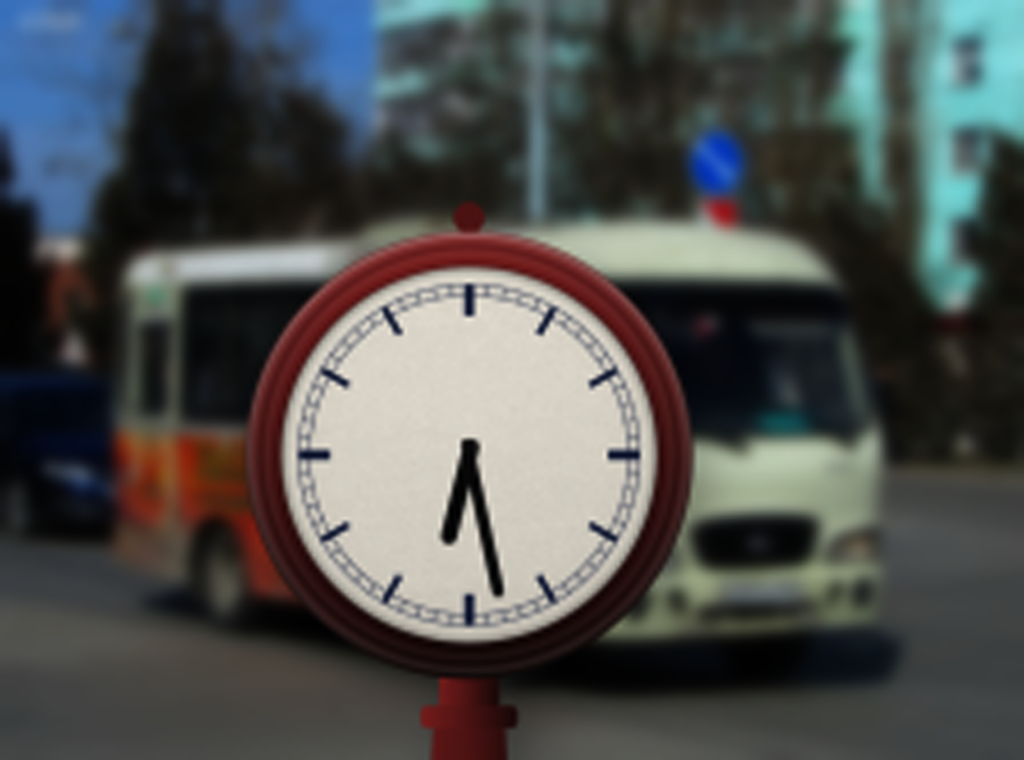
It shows h=6 m=28
